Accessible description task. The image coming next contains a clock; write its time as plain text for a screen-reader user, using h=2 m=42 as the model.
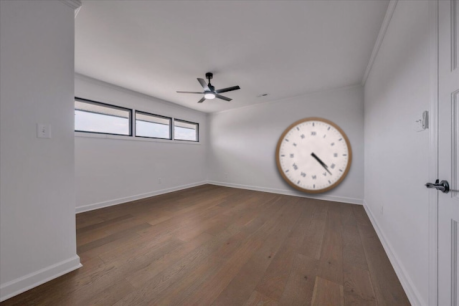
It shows h=4 m=23
